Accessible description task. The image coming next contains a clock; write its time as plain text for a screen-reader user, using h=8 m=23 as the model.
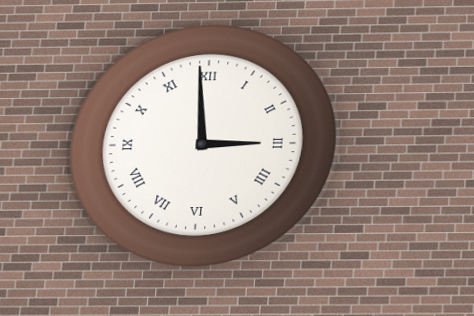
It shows h=2 m=59
